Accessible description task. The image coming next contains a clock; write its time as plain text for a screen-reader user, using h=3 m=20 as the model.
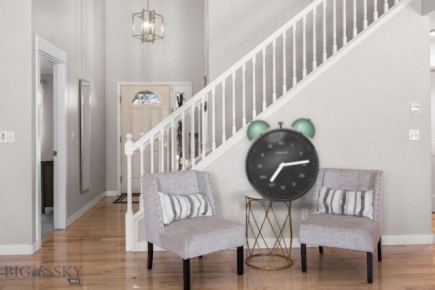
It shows h=7 m=14
